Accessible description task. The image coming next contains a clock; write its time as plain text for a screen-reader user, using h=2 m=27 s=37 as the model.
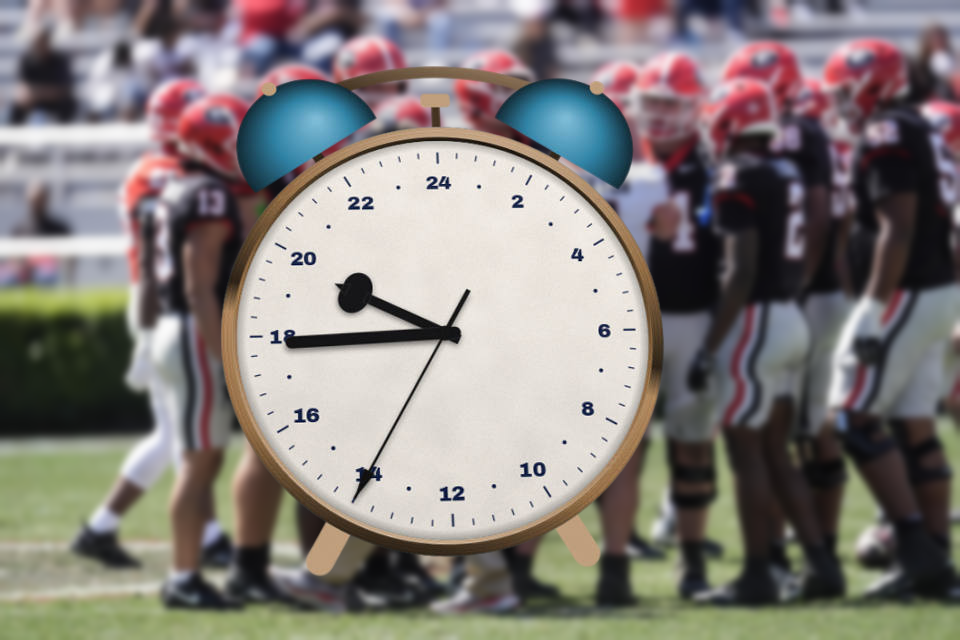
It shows h=19 m=44 s=35
